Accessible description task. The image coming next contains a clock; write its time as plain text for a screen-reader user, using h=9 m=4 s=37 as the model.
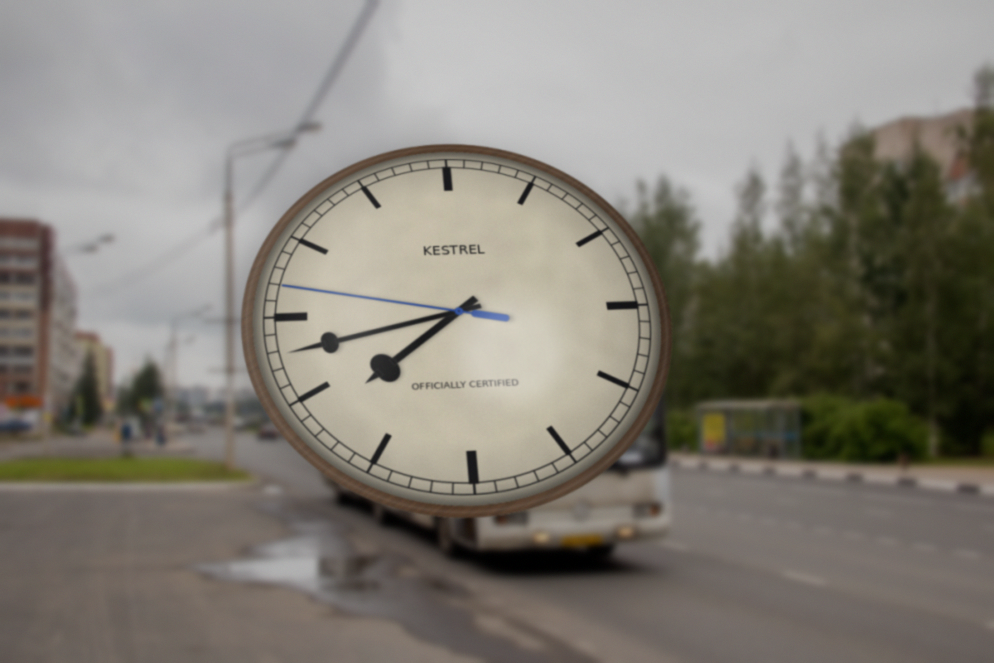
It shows h=7 m=42 s=47
